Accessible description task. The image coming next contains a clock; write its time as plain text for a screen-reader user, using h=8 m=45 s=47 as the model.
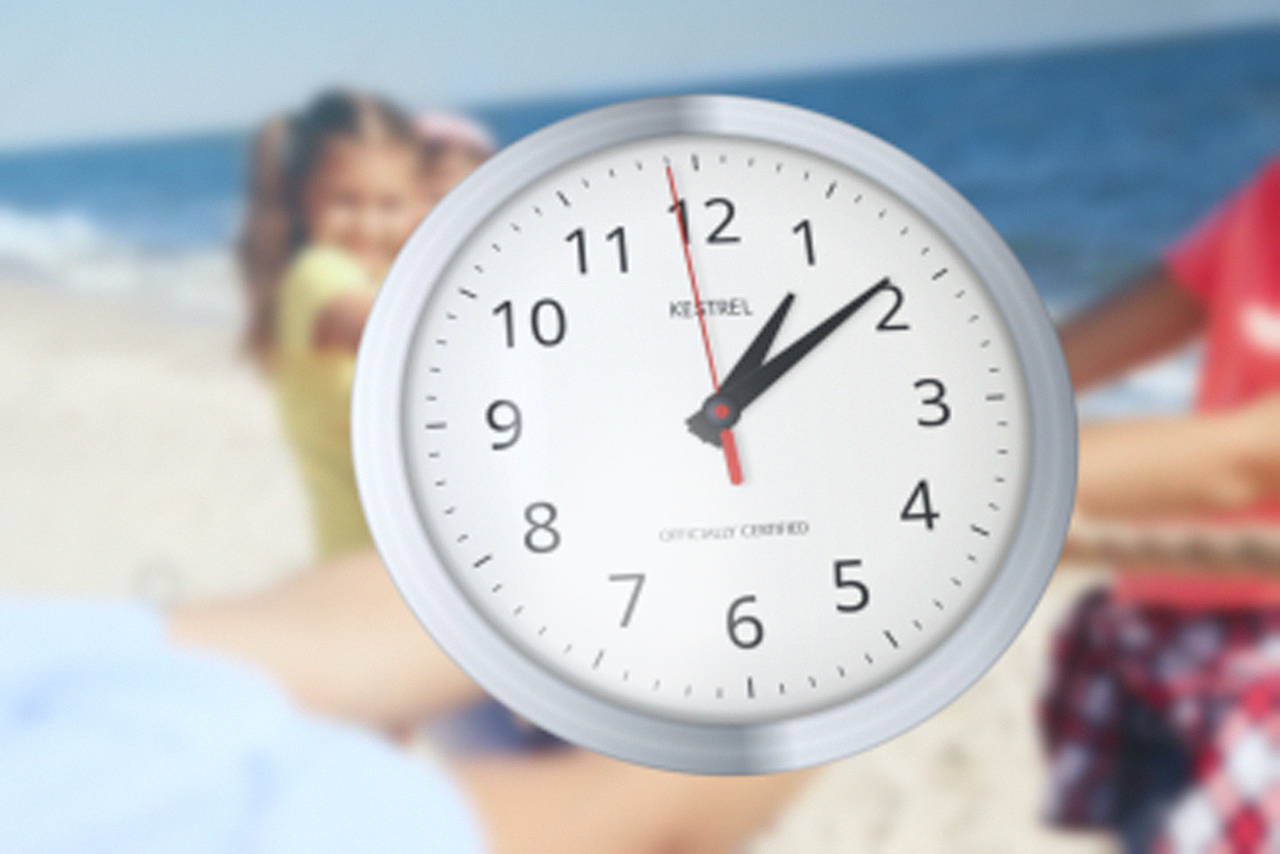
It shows h=1 m=8 s=59
